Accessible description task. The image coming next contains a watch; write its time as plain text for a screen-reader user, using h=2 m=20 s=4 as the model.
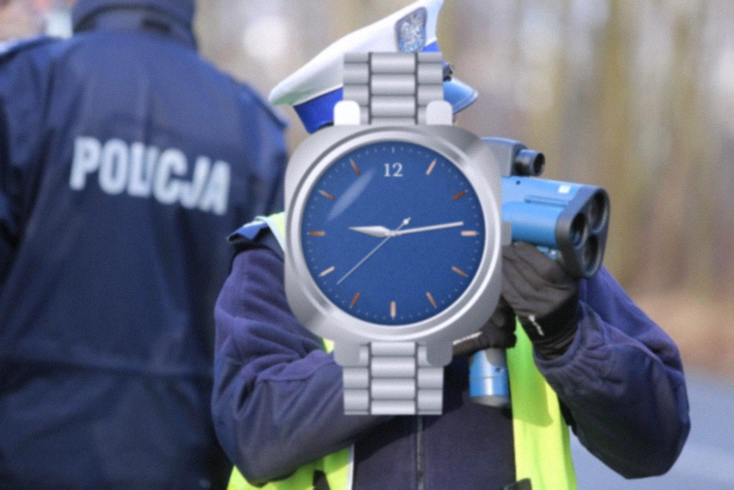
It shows h=9 m=13 s=38
